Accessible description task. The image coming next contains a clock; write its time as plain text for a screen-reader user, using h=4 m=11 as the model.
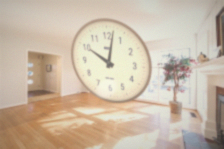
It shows h=10 m=2
